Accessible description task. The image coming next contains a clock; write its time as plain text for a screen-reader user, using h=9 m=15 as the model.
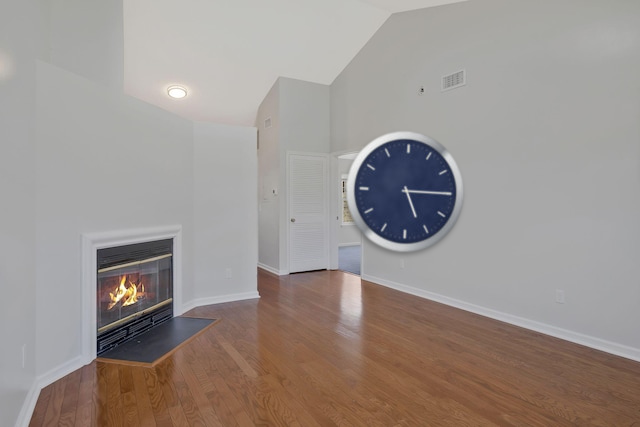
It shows h=5 m=15
